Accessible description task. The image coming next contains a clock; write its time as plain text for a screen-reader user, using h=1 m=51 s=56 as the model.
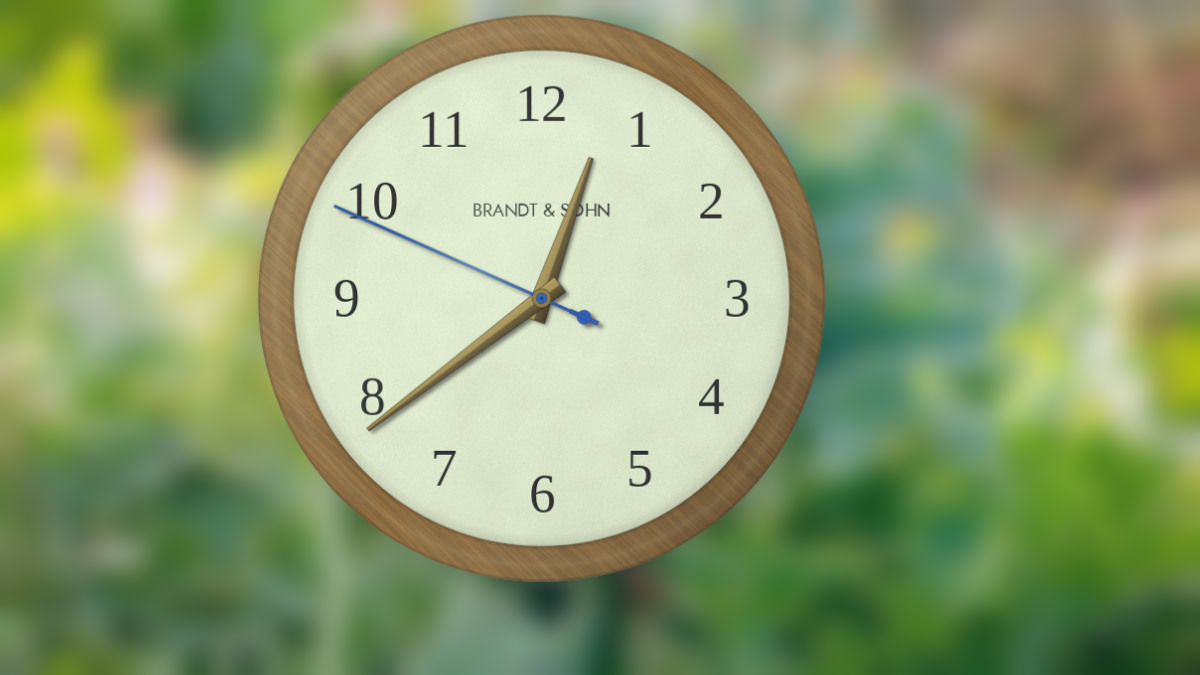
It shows h=12 m=38 s=49
